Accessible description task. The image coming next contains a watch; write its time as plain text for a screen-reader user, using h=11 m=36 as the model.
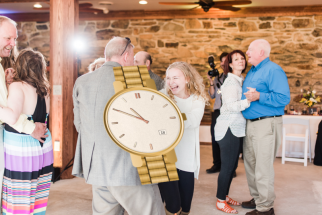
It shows h=10 m=50
